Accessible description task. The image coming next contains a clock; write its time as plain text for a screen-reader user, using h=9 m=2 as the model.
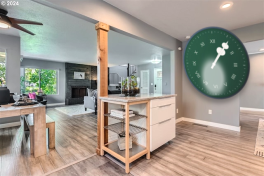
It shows h=1 m=6
